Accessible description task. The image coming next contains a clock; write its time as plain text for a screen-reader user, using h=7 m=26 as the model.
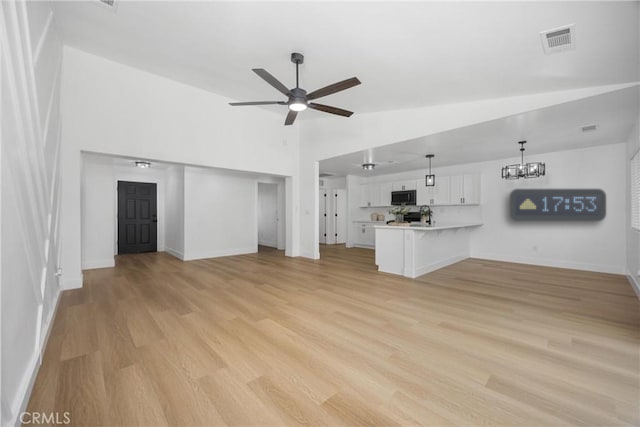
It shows h=17 m=53
